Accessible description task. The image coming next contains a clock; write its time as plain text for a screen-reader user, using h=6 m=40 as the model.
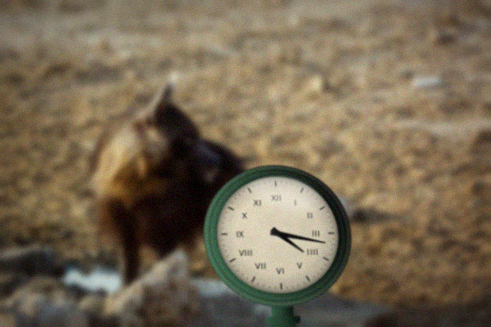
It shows h=4 m=17
